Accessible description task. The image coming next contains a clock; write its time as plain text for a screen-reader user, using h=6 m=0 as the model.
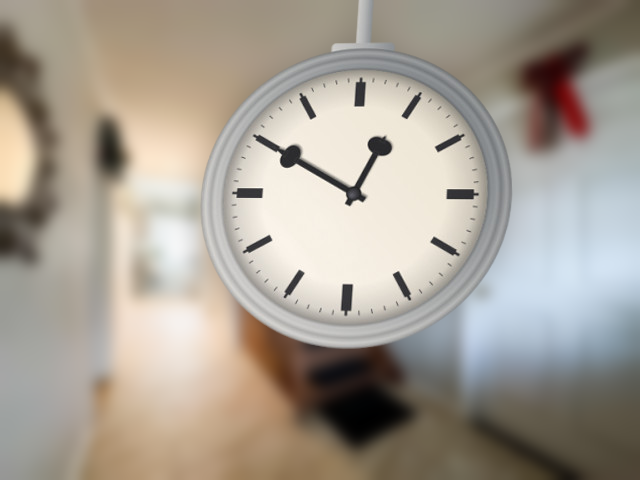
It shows h=12 m=50
